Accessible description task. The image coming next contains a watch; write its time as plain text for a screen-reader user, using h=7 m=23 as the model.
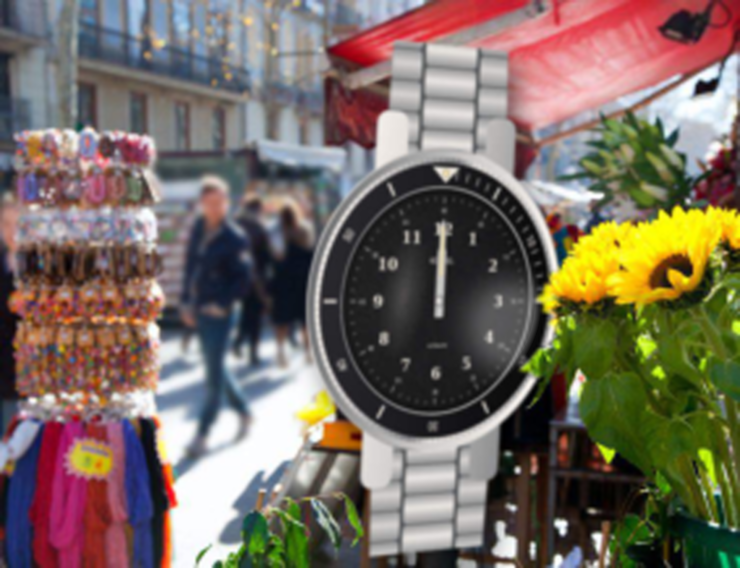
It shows h=12 m=0
